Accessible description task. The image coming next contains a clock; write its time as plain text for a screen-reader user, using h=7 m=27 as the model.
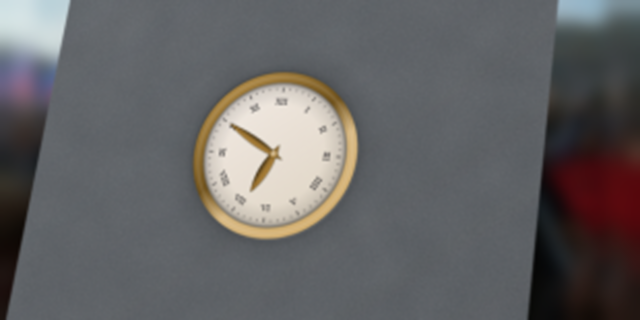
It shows h=6 m=50
